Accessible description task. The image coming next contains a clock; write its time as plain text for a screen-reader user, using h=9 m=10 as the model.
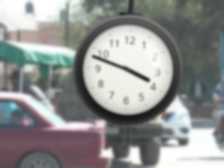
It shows h=3 m=48
